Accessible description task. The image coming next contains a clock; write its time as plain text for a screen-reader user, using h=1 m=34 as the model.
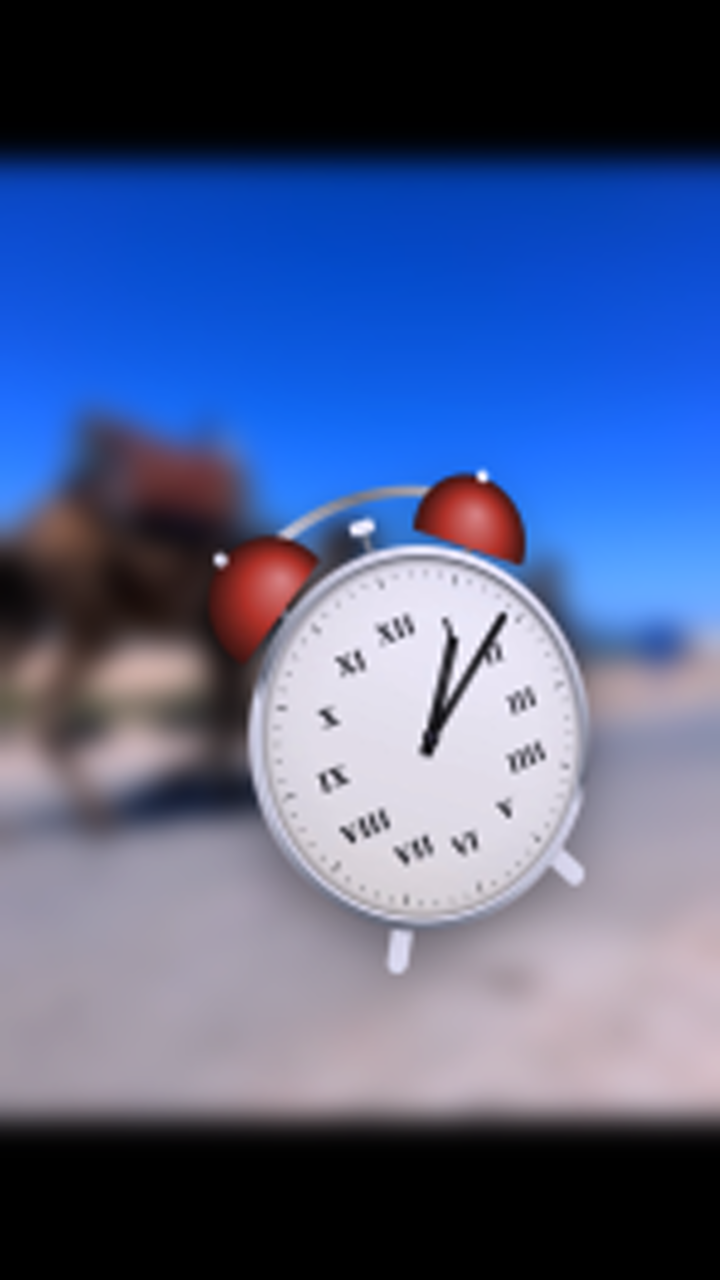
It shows h=1 m=9
